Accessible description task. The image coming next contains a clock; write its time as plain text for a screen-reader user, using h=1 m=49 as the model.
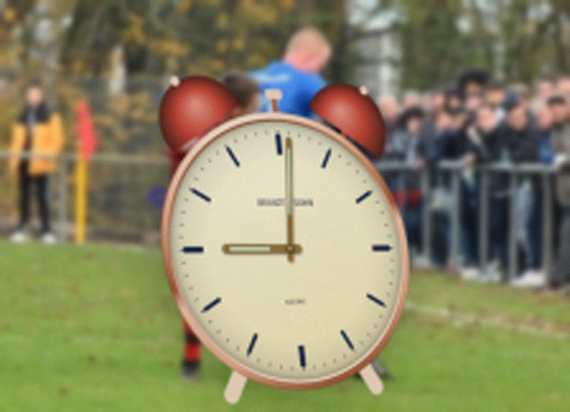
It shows h=9 m=1
